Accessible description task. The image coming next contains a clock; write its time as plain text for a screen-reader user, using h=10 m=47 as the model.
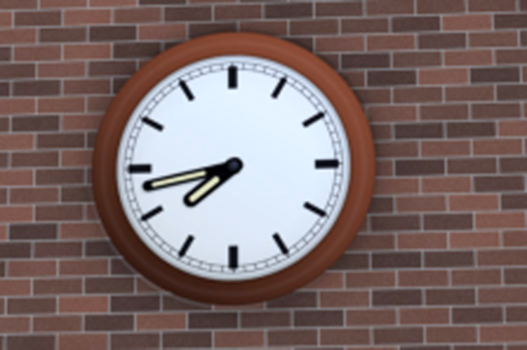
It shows h=7 m=43
